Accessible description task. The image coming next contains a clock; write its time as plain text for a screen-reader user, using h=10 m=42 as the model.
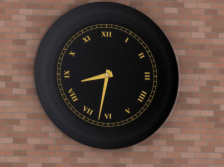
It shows h=8 m=32
